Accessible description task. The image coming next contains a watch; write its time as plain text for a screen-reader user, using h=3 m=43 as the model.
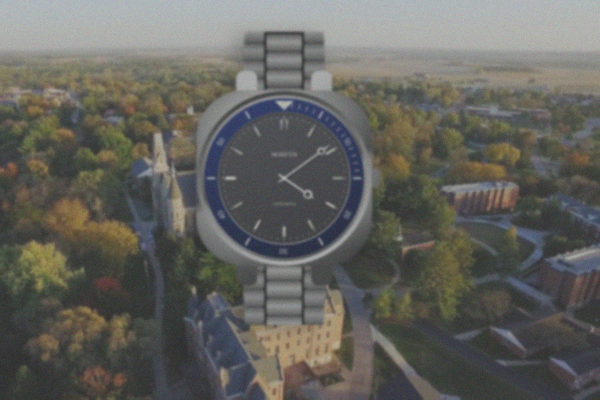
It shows h=4 m=9
